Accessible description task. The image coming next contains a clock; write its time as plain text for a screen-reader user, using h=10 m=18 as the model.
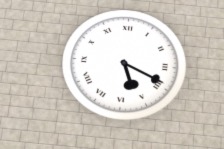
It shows h=5 m=19
